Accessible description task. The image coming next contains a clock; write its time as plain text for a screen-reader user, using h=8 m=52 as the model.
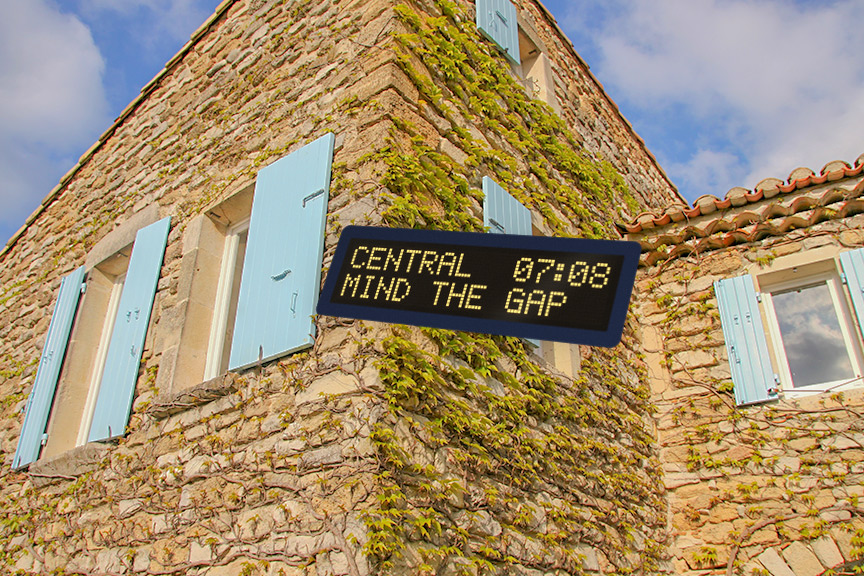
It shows h=7 m=8
